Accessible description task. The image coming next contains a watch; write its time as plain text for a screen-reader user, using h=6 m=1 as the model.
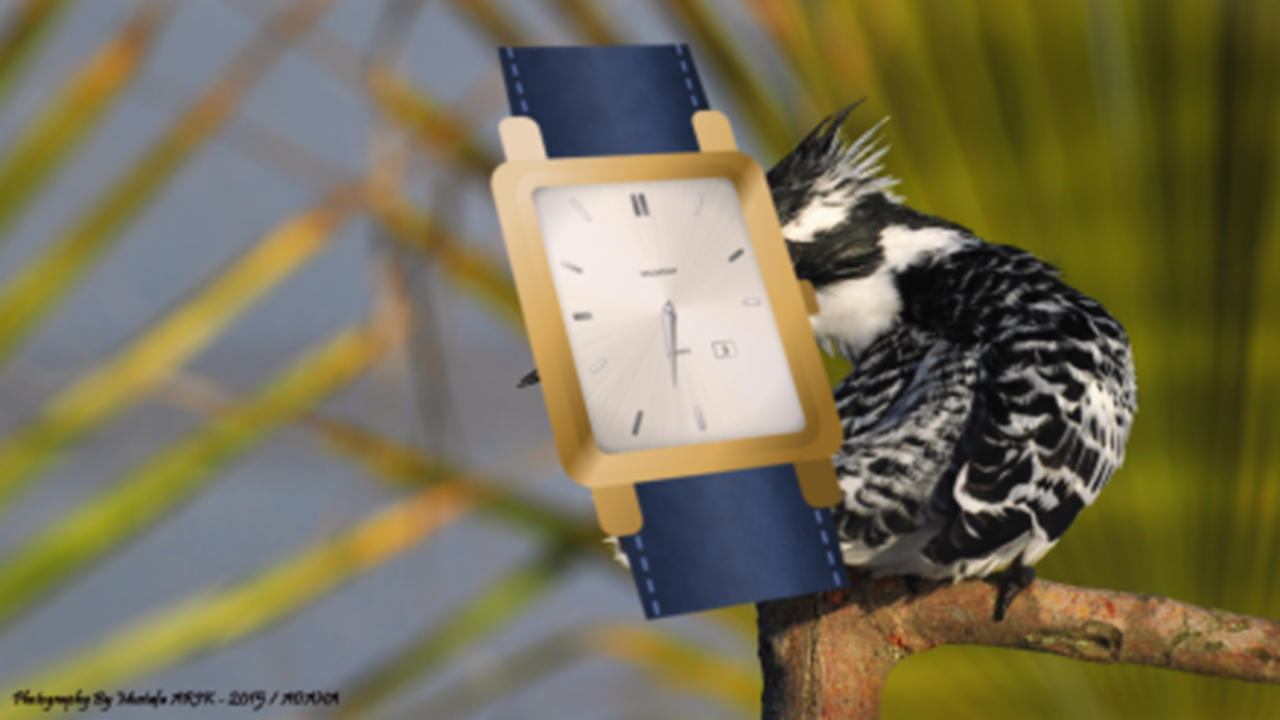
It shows h=6 m=32
